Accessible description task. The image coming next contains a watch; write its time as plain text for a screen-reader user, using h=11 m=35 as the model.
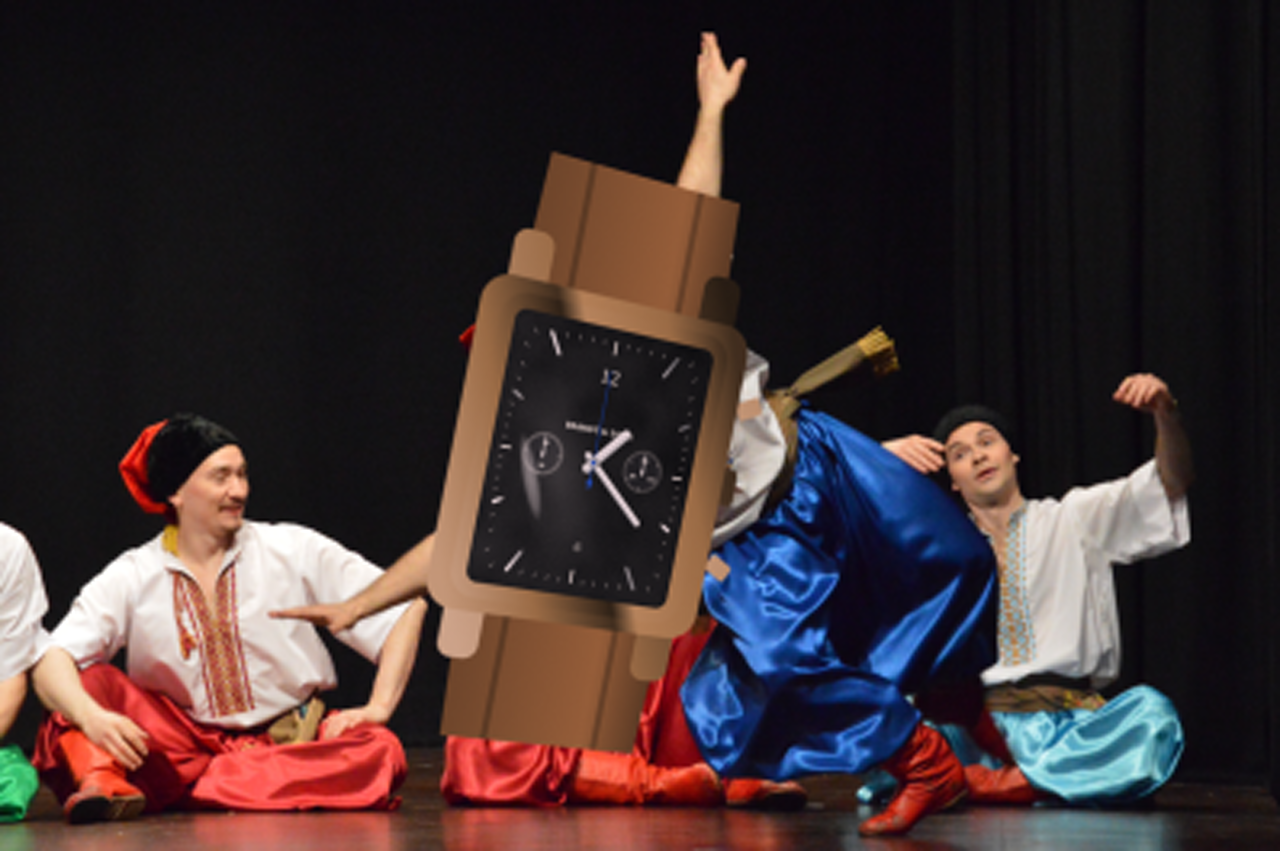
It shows h=1 m=22
